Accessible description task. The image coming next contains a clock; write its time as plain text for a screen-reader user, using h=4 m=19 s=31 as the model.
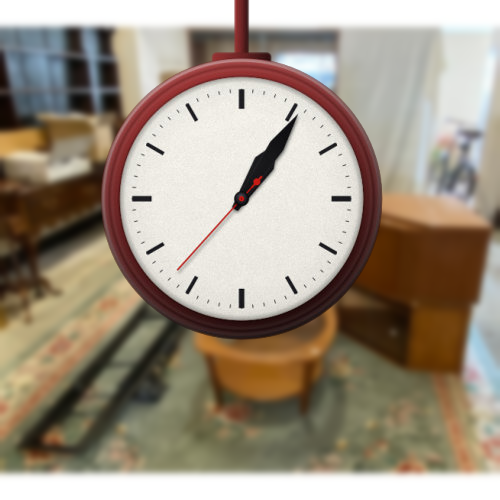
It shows h=1 m=5 s=37
